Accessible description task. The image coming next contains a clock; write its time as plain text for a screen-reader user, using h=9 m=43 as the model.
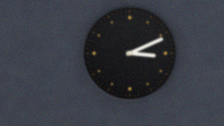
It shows h=3 m=11
